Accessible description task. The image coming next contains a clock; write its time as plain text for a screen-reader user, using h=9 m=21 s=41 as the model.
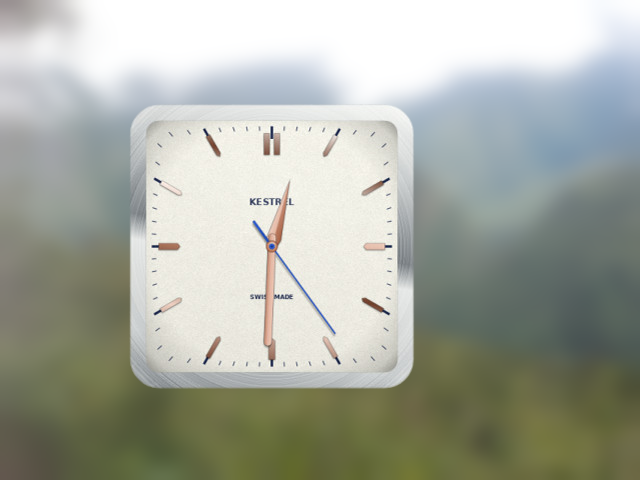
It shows h=12 m=30 s=24
